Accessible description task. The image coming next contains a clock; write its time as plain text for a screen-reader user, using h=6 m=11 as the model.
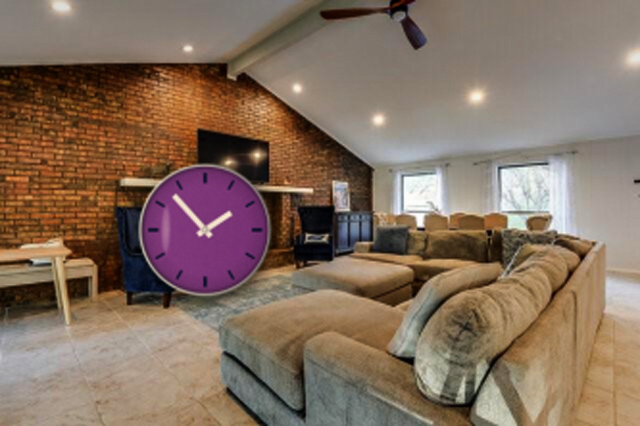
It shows h=1 m=53
